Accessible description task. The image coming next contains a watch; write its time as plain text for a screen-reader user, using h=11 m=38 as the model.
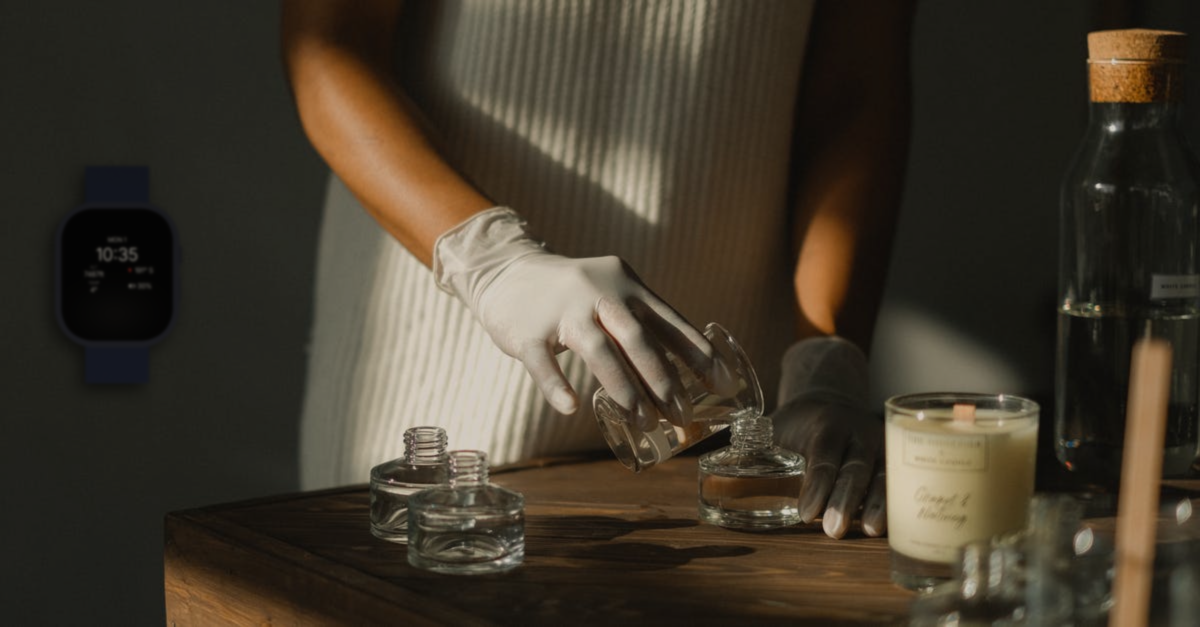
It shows h=10 m=35
